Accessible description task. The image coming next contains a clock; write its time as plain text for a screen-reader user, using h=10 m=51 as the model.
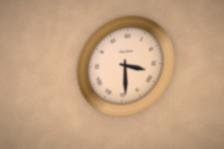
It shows h=3 m=29
